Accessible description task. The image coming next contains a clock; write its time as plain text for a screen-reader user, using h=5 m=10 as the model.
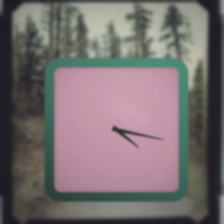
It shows h=4 m=17
